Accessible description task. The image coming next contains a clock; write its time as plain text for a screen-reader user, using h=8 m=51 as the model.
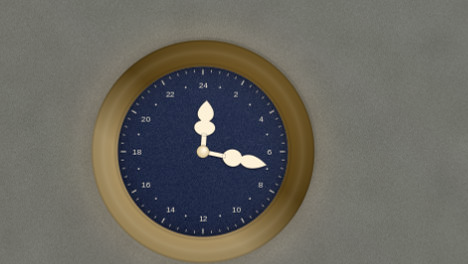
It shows h=0 m=17
